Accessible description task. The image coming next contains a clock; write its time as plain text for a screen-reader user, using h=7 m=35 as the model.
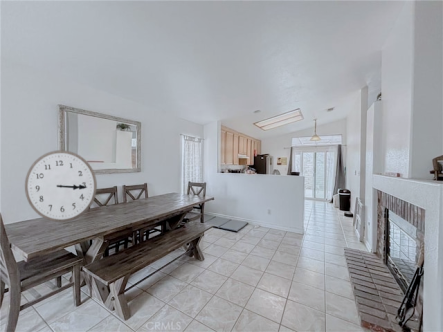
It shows h=3 m=16
